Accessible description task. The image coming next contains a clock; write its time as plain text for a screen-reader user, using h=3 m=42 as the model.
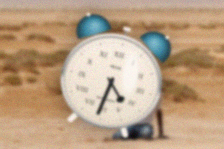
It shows h=4 m=31
